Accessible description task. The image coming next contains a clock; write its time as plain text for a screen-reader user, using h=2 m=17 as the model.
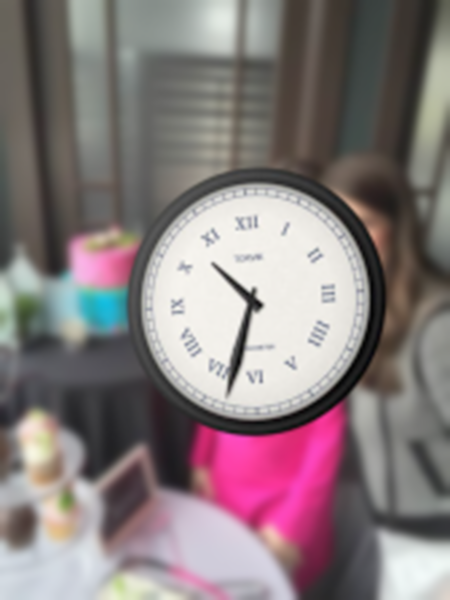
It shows h=10 m=33
